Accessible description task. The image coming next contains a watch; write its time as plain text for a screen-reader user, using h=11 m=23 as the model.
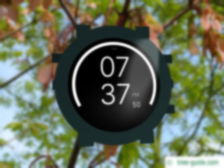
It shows h=7 m=37
